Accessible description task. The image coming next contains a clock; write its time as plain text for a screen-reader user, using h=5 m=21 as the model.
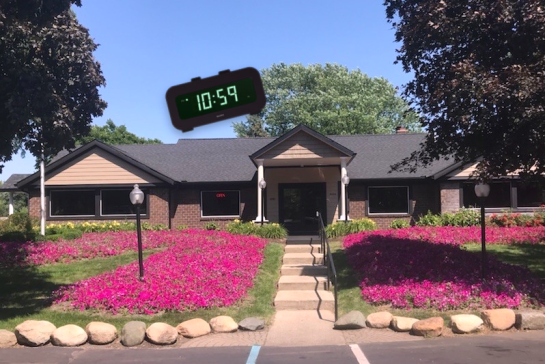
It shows h=10 m=59
